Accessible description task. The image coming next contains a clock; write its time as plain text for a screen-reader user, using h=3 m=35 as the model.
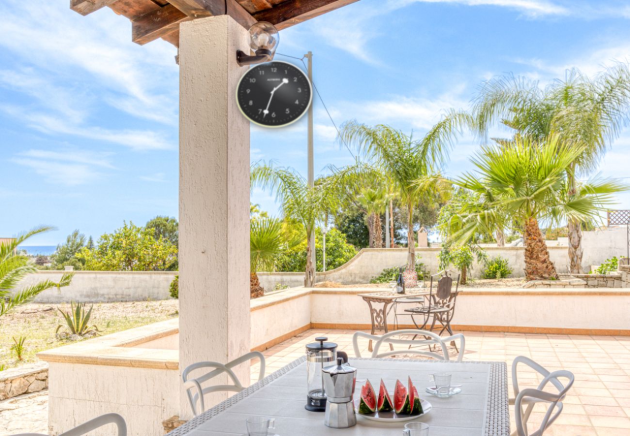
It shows h=1 m=33
